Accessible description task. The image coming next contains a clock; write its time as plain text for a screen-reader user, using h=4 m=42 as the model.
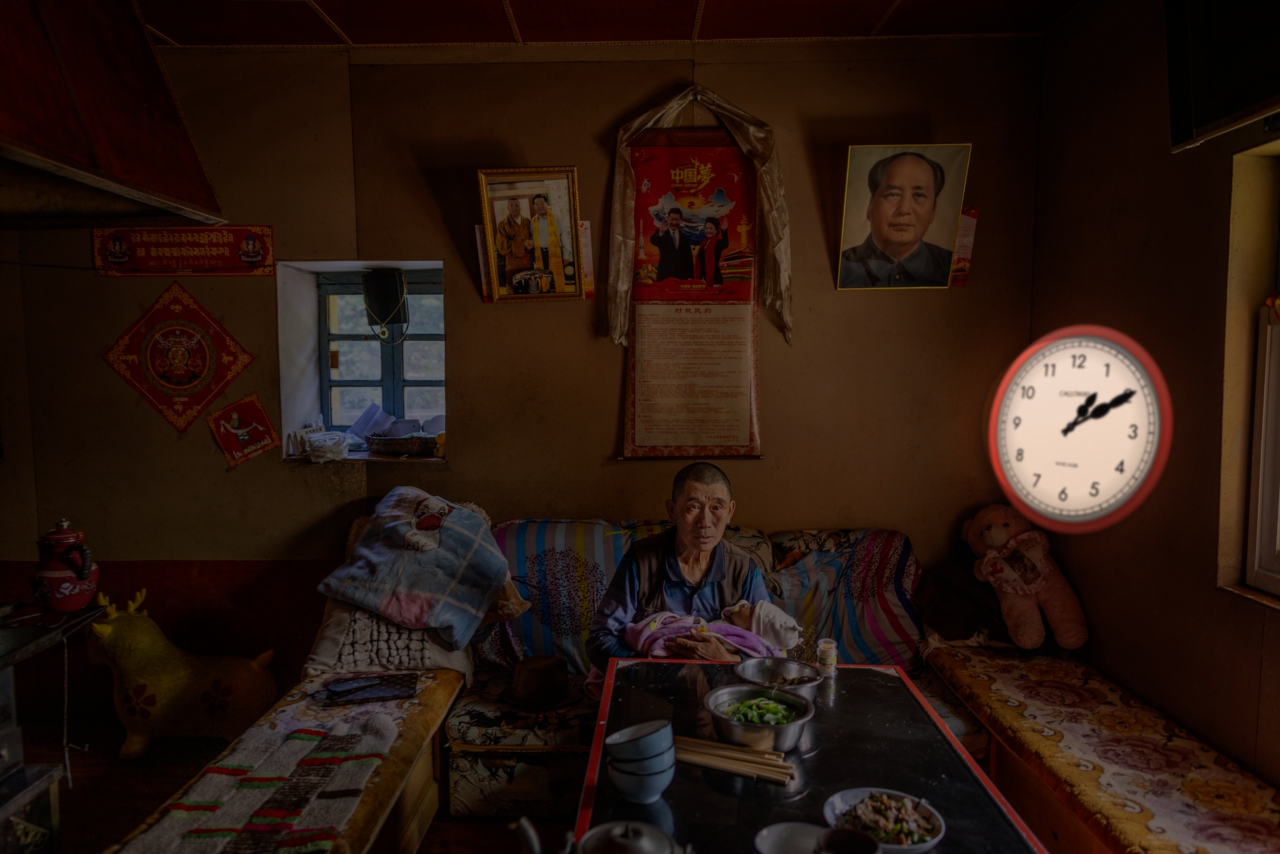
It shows h=1 m=10
